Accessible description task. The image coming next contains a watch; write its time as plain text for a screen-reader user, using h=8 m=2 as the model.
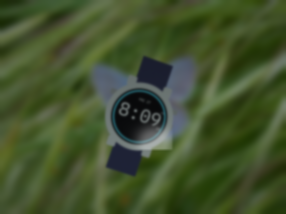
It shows h=8 m=9
